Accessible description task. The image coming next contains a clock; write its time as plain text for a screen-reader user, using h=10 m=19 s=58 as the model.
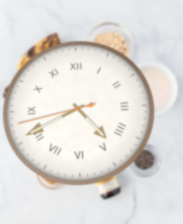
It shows h=4 m=40 s=43
